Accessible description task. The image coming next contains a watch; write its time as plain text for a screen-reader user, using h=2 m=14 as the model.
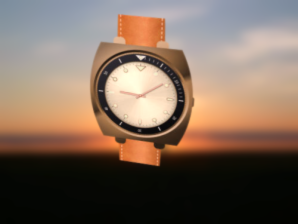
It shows h=9 m=9
